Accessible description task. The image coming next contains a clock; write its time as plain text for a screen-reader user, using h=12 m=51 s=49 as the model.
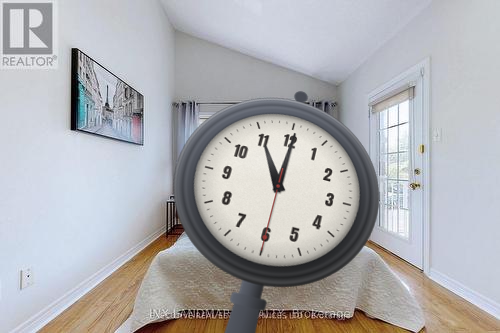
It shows h=11 m=0 s=30
